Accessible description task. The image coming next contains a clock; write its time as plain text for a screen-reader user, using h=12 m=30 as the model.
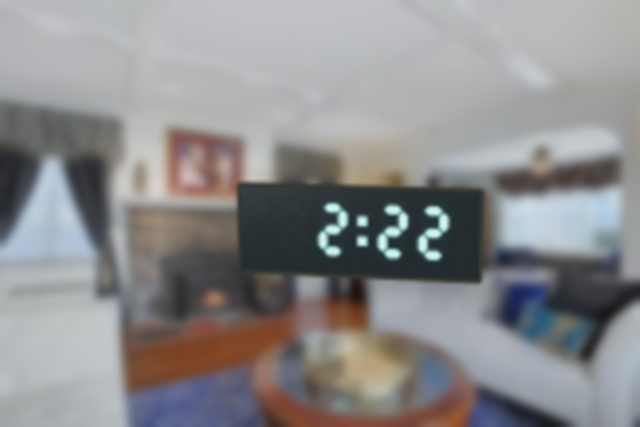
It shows h=2 m=22
